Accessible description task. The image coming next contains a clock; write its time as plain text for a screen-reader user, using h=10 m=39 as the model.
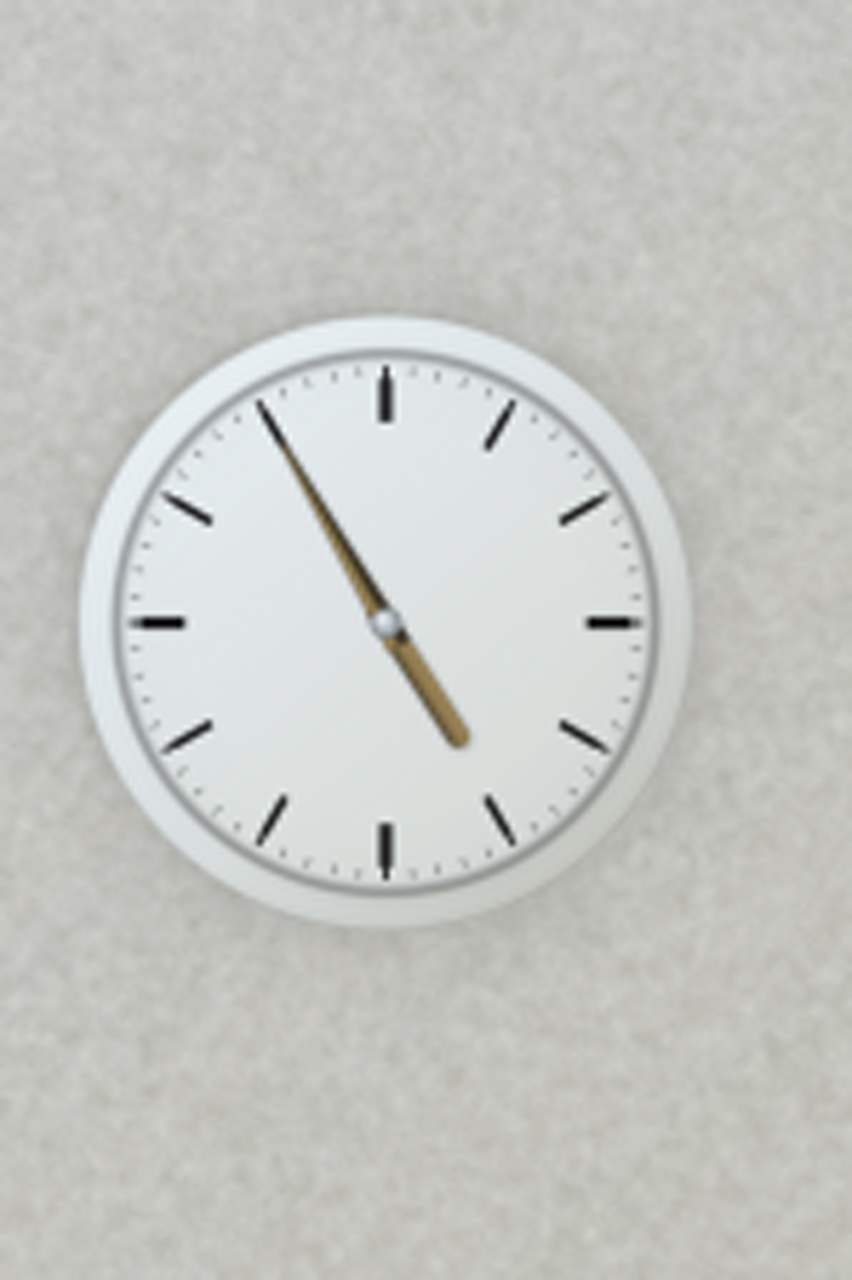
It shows h=4 m=55
